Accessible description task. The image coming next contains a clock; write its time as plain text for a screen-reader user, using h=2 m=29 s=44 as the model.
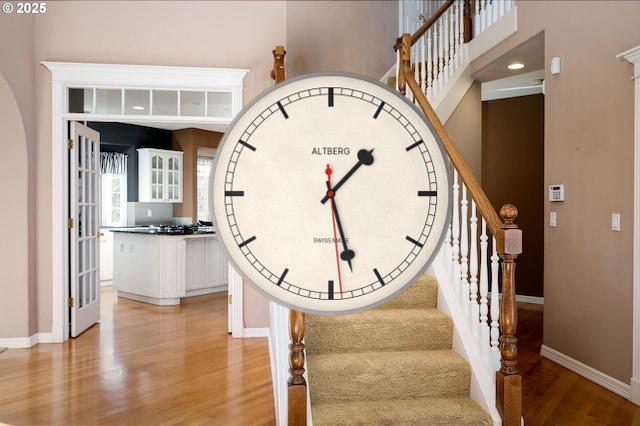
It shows h=1 m=27 s=29
